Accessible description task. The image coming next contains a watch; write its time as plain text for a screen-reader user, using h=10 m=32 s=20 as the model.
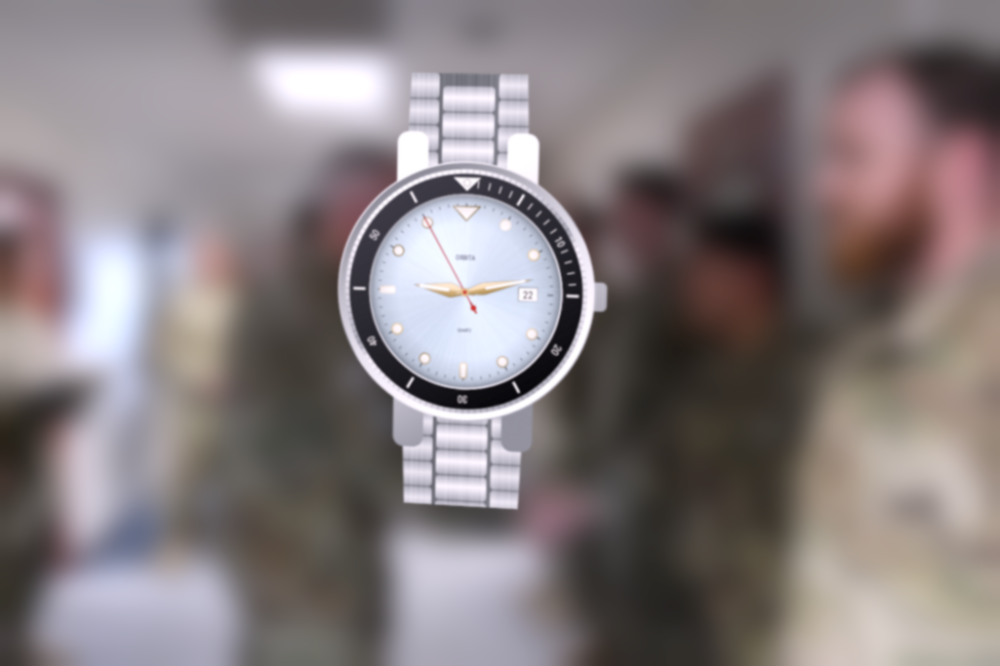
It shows h=9 m=12 s=55
